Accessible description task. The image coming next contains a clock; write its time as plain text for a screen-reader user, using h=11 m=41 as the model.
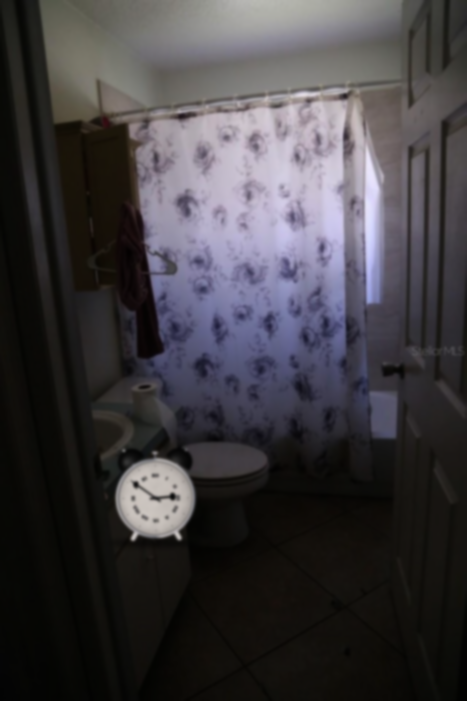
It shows h=2 m=51
